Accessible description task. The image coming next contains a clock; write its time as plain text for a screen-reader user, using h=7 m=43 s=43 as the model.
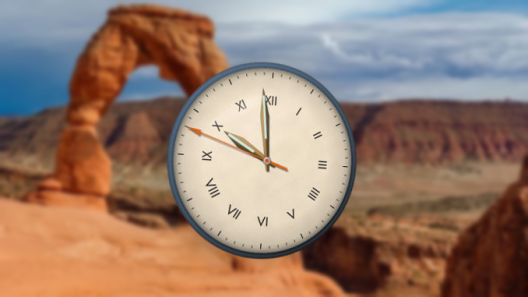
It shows h=9 m=58 s=48
